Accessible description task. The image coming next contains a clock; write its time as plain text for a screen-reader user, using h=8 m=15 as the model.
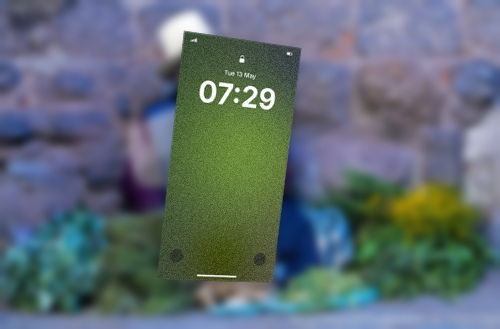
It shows h=7 m=29
